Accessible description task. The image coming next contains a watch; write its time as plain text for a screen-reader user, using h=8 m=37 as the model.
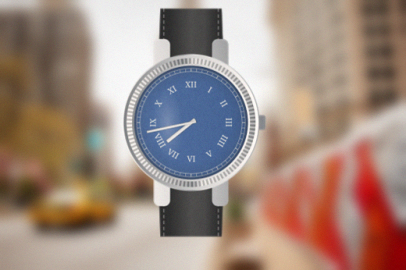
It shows h=7 m=43
